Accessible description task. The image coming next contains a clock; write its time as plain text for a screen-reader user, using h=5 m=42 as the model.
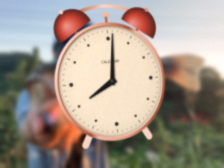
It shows h=8 m=1
